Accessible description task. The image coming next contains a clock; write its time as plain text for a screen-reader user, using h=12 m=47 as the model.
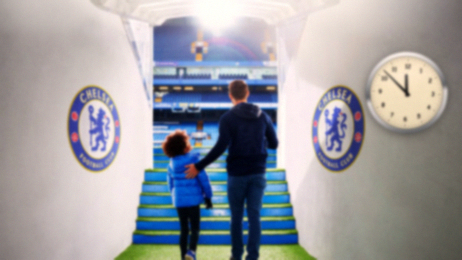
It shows h=11 m=52
